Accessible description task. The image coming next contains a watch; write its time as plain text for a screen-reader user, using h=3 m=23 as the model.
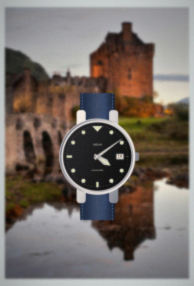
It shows h=4 m=9
